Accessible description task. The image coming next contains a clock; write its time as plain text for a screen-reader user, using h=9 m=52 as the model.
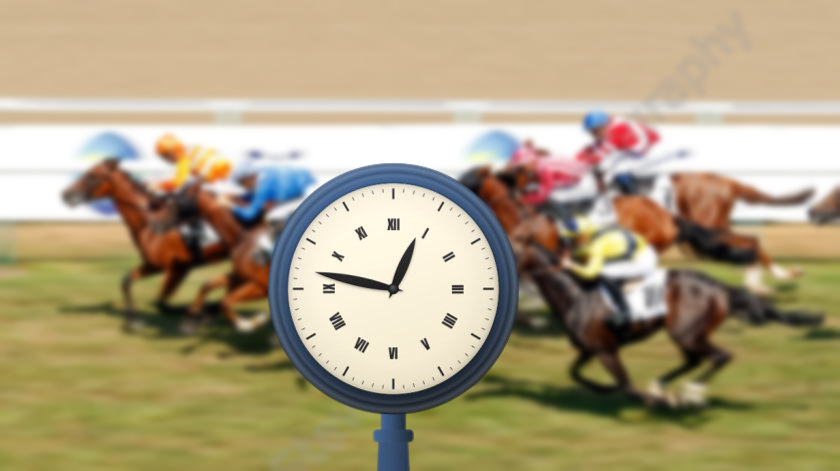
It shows h=12 m=47
